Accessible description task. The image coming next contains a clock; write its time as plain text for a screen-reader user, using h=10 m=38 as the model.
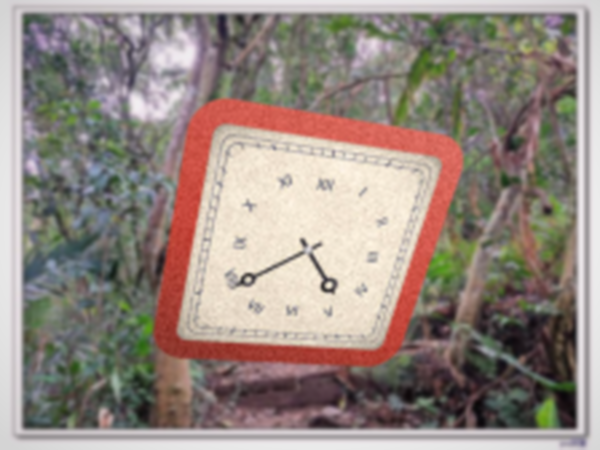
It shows h=4 m=39
